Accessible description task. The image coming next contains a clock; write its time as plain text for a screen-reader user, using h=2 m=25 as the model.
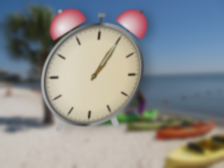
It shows h=1 m=5
